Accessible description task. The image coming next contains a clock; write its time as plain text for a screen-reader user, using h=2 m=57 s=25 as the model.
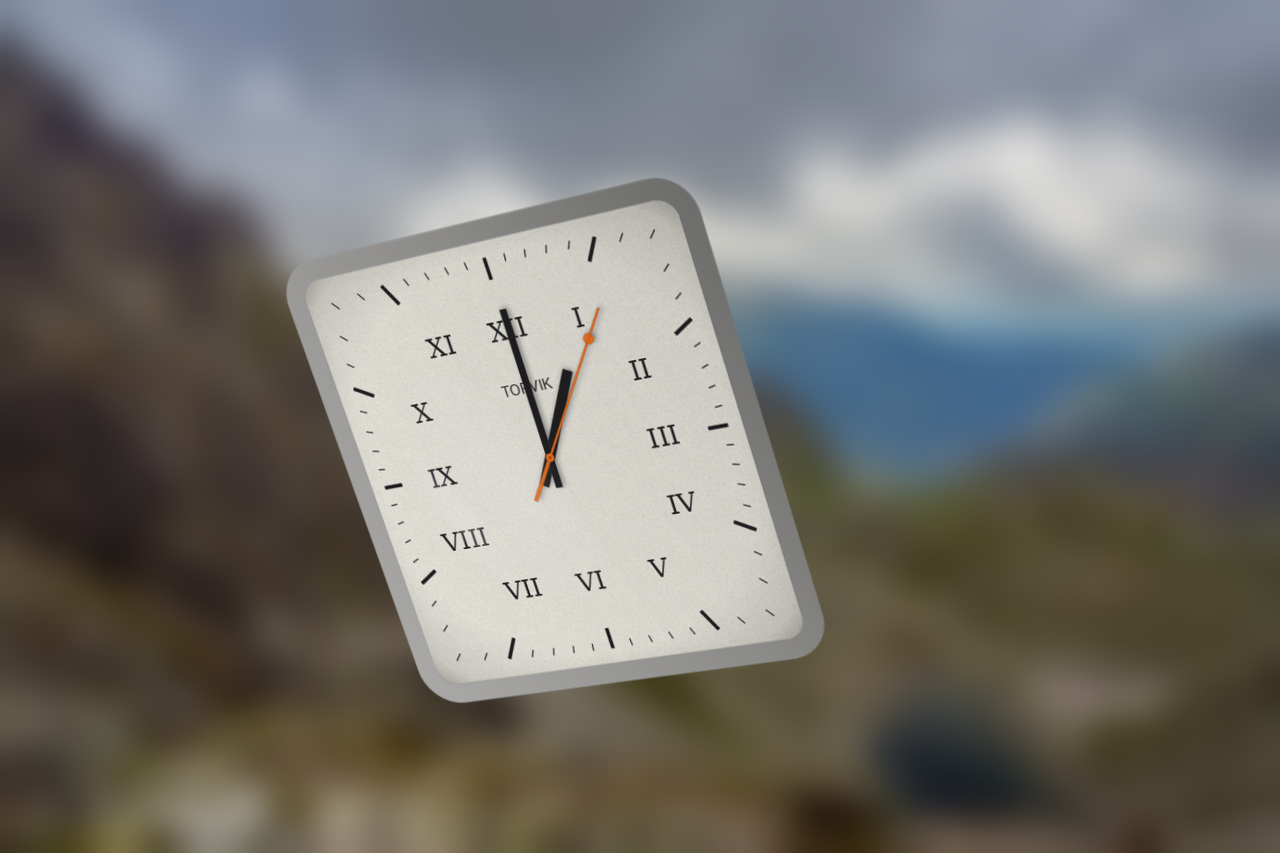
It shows h=1 m=0 s=6
